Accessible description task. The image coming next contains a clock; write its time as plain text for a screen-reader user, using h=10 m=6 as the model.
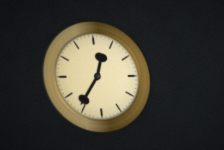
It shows h=12 m=36
